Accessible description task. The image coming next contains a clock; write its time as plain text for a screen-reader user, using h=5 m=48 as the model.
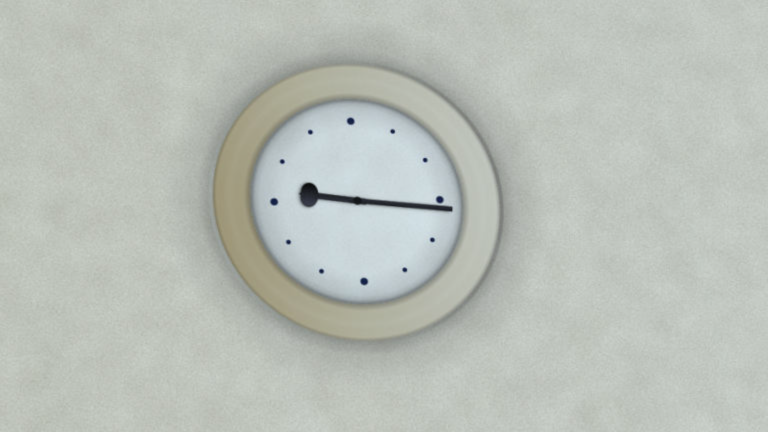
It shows h=9 m=16
